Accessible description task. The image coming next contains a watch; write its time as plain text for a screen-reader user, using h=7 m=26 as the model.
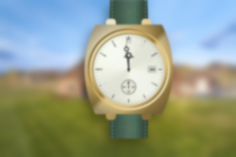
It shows h=11 m=59
